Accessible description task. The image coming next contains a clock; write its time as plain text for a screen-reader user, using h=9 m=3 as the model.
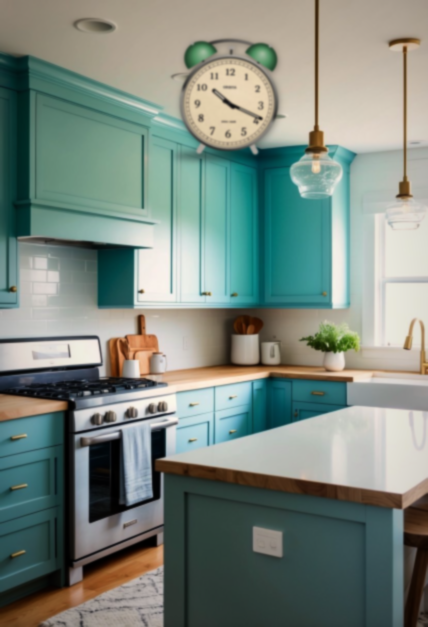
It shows h=10 m=19
